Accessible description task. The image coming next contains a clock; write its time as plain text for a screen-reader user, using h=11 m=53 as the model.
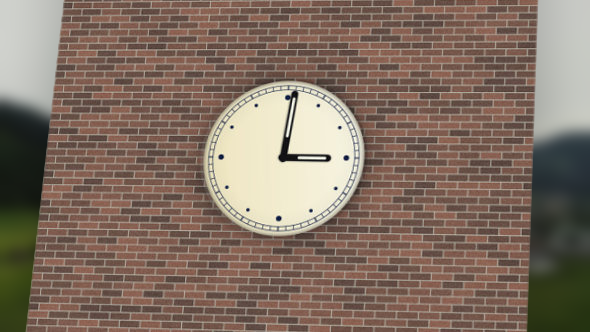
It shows h=3 m=1
